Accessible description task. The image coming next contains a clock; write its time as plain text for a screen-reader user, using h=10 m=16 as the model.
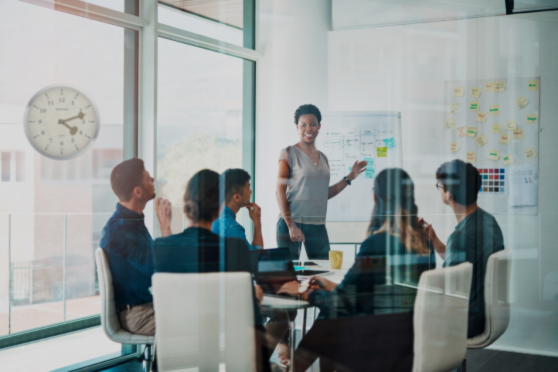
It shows h=4 m=12
